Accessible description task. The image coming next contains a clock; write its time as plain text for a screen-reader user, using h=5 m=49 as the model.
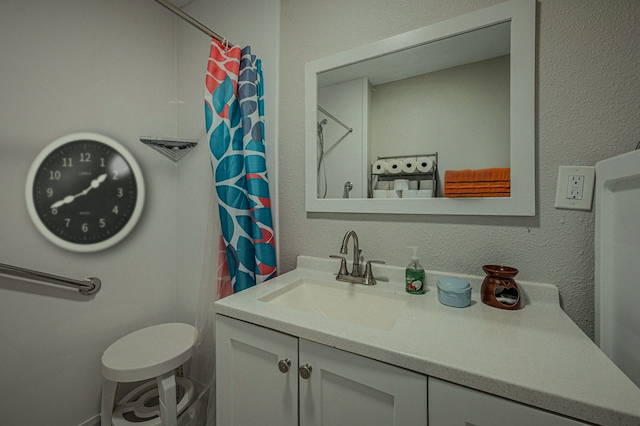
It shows h=1 m=41
